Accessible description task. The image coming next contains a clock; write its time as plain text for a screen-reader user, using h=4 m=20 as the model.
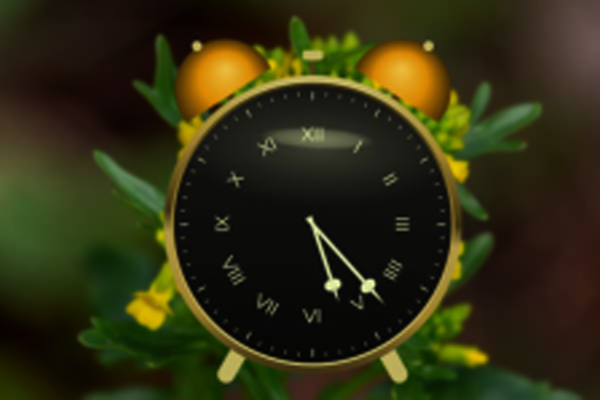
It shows h=5 m=23
